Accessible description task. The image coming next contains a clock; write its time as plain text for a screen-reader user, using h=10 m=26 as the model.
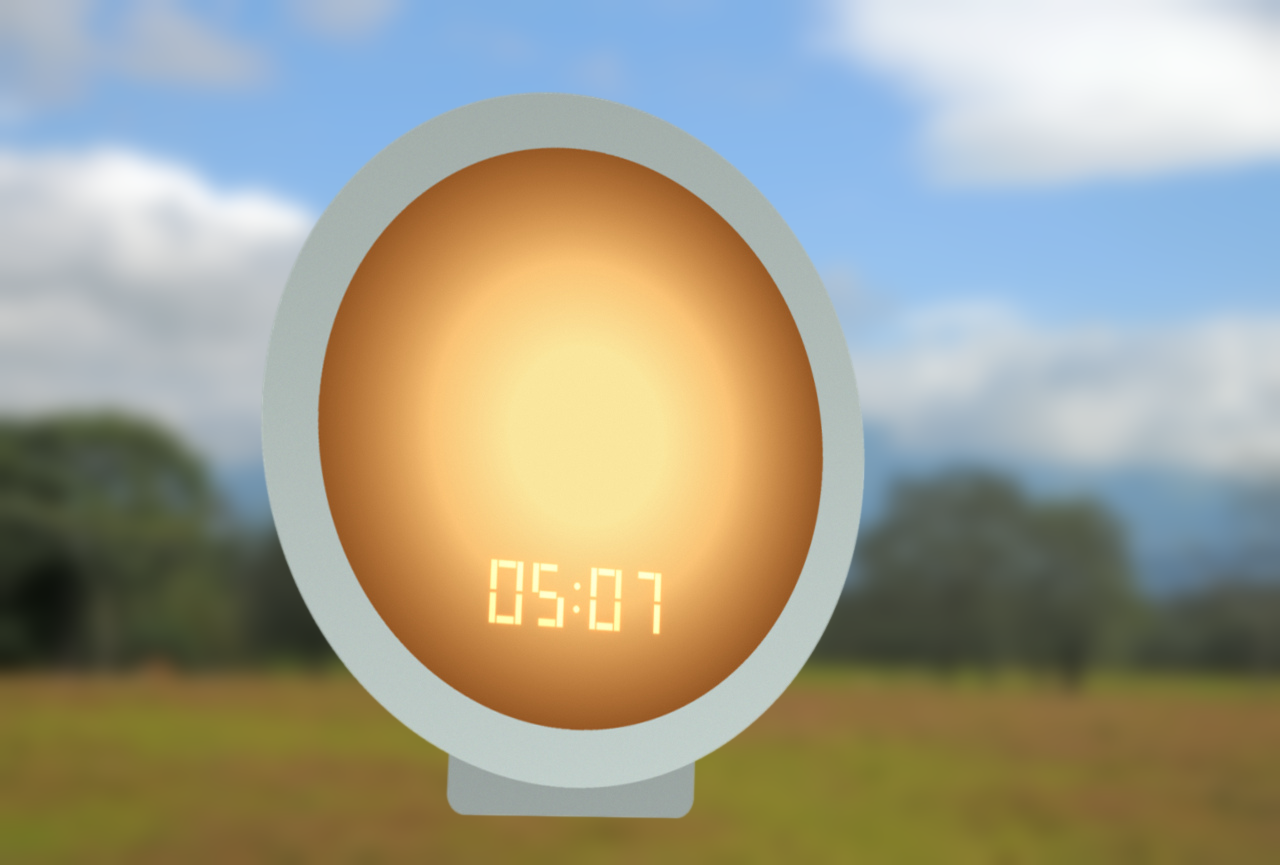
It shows h=5 m=7
